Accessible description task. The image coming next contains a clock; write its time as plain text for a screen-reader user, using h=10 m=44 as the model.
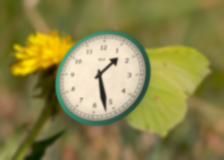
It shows h=1 m=27
